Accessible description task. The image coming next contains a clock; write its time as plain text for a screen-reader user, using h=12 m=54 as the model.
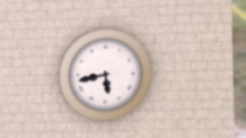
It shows h=5 m=43
